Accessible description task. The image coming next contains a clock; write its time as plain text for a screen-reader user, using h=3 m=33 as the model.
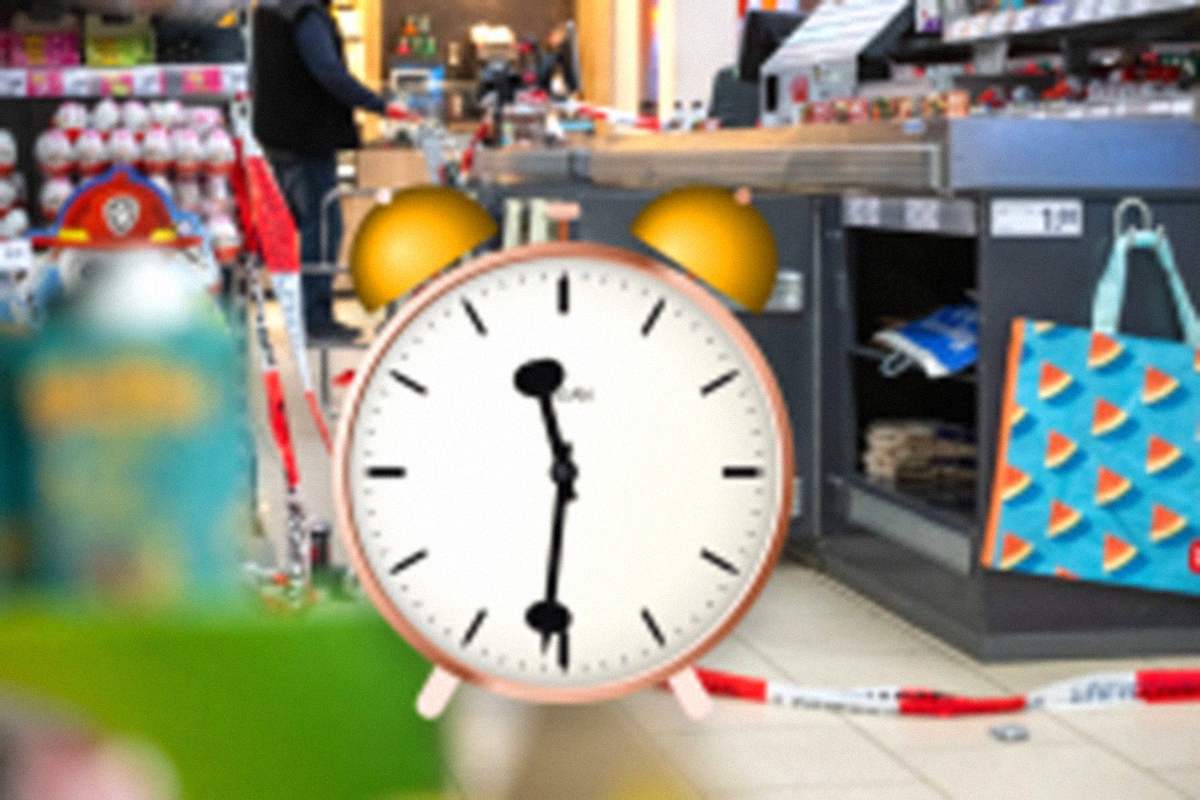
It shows h=11 m=31
